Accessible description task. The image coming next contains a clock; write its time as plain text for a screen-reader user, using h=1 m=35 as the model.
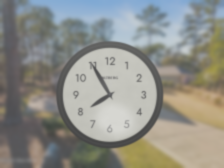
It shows h=7 m=55
